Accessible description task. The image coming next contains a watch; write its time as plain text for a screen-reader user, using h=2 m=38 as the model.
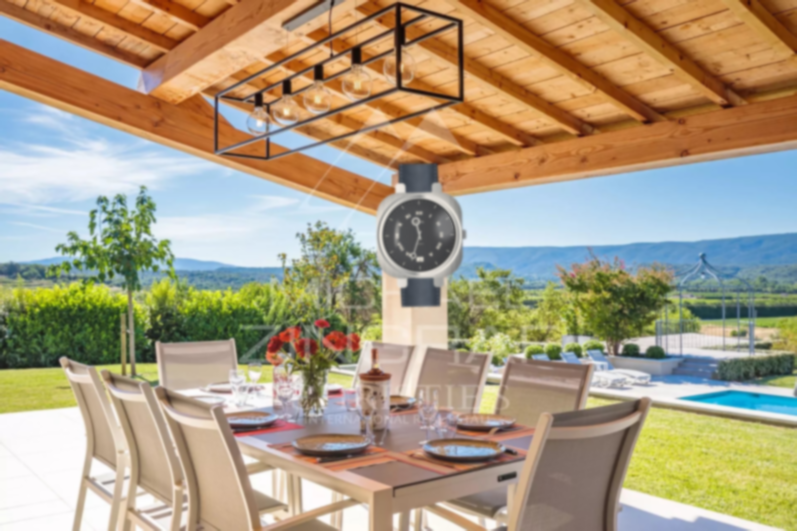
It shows h=11 m=33
